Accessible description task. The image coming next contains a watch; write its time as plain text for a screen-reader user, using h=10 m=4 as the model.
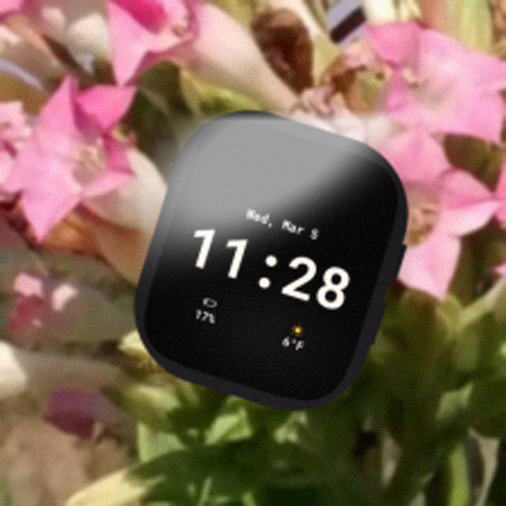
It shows h=11 m=28
